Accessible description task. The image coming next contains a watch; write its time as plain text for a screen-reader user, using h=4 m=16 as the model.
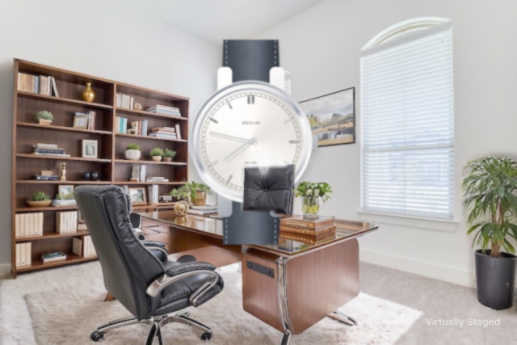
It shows h=7 m=47
